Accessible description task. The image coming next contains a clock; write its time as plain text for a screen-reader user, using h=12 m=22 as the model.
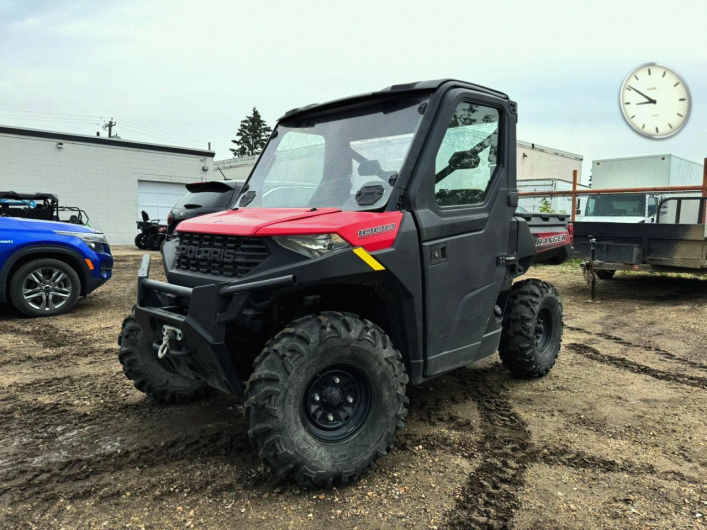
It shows h=8 m=51
